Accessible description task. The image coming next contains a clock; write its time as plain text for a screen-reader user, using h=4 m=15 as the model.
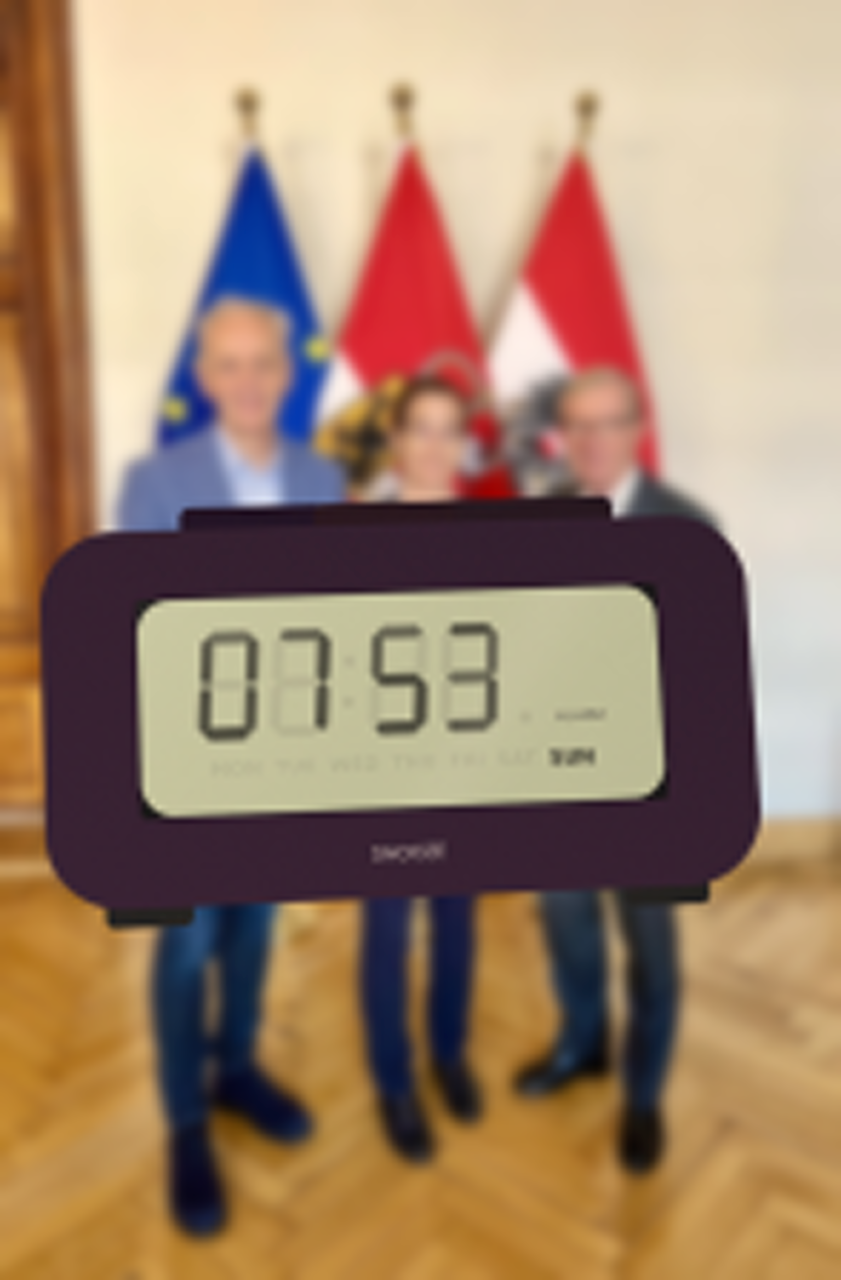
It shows h=7 m=53
